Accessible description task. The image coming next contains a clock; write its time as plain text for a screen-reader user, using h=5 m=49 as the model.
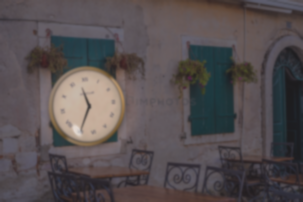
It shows h=11 m=35
